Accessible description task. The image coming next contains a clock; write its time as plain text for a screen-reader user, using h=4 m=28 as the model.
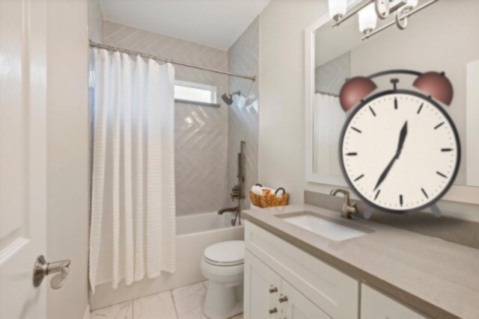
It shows h=12 m=36
